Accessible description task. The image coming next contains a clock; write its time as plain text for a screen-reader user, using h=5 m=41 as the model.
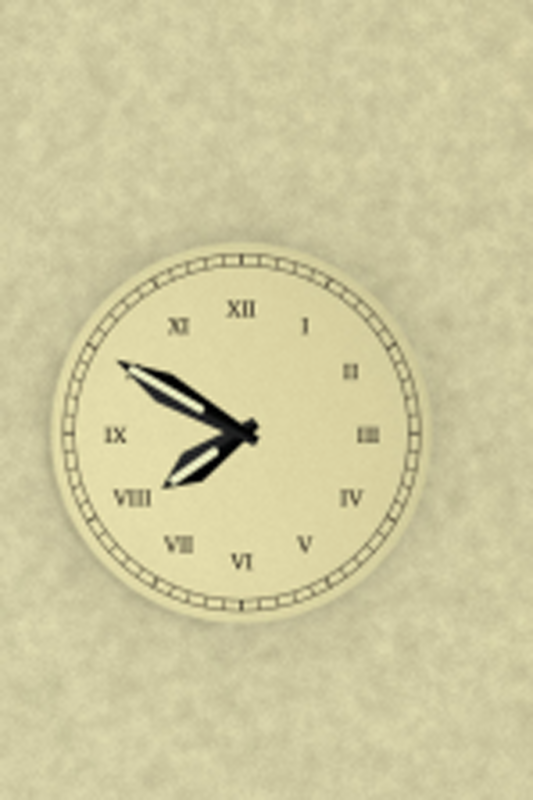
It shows h=7 m=50
